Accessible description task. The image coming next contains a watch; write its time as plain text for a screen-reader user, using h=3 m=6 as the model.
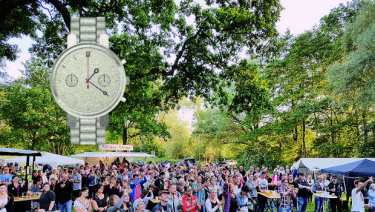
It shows h=1 m=21
